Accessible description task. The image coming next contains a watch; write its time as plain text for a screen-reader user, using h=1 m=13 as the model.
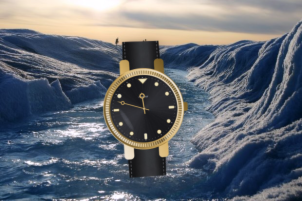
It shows h=11 m=48
